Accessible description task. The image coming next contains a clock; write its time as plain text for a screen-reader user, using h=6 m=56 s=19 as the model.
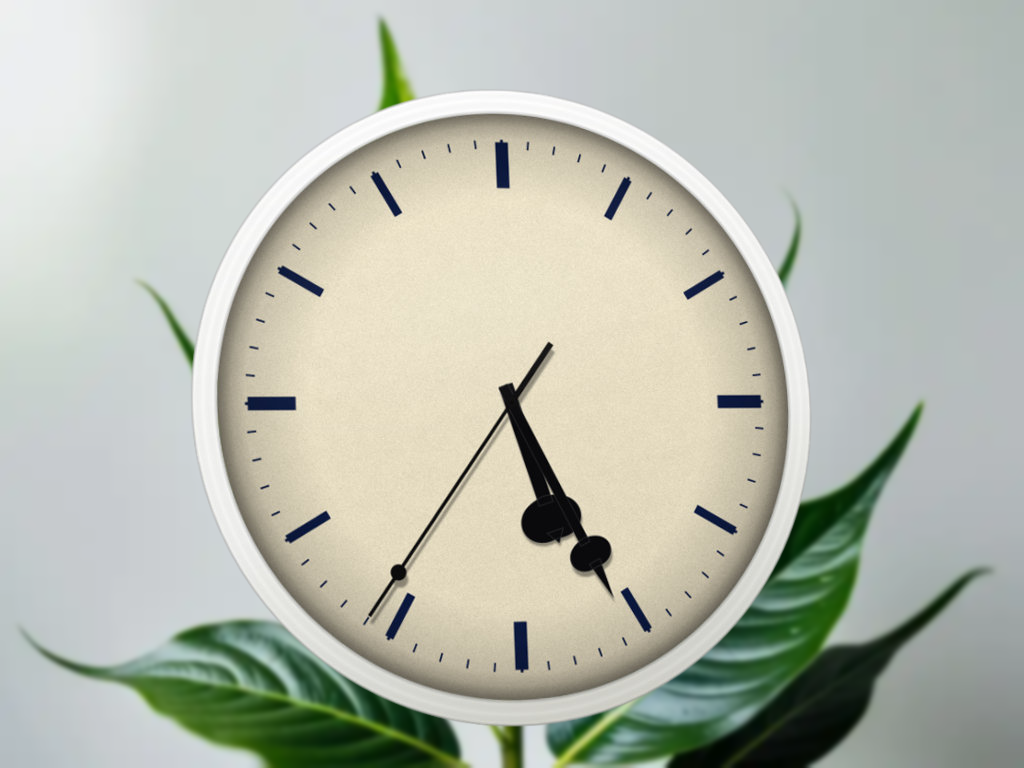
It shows h=5 m=25 s=36
